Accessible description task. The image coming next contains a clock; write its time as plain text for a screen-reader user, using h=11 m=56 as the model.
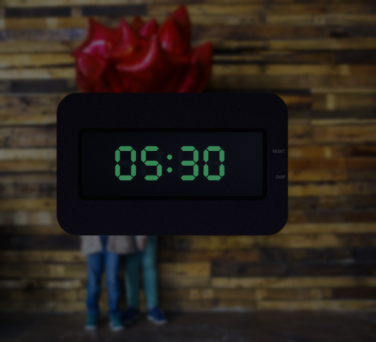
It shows h=5 m=30
